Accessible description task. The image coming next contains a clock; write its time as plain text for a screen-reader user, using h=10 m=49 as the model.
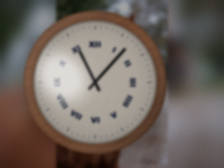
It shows h=11 m=7
